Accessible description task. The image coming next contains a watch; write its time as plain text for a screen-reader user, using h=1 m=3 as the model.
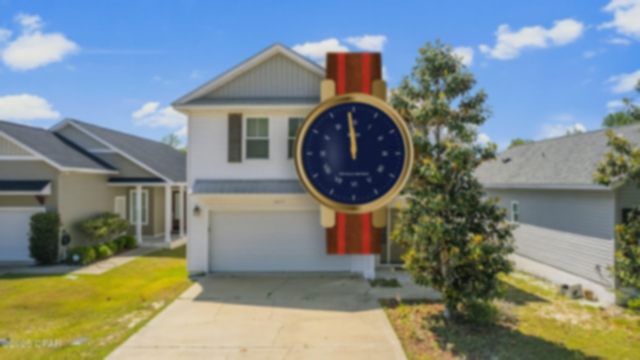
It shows h=11 m=59
